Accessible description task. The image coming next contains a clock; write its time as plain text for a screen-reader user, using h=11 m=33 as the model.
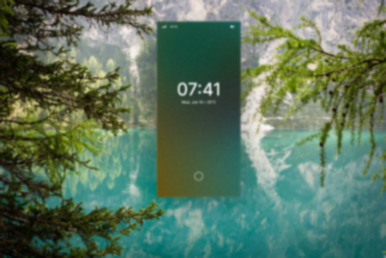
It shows h=7 m=41
